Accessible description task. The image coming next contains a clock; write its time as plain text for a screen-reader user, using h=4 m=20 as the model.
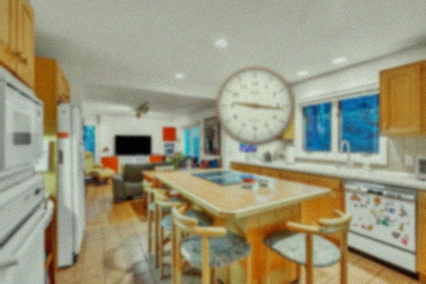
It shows h=9 m=16
